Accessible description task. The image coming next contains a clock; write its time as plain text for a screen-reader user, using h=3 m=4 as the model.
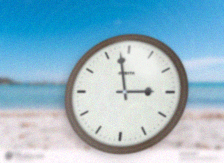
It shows h=2 m=58
